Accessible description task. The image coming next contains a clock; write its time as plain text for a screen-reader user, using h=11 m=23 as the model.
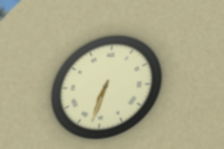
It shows h=6 m=32
